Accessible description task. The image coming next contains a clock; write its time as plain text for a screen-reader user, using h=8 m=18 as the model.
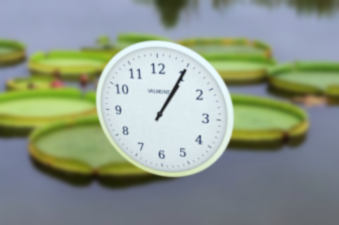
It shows h=1 m=5
